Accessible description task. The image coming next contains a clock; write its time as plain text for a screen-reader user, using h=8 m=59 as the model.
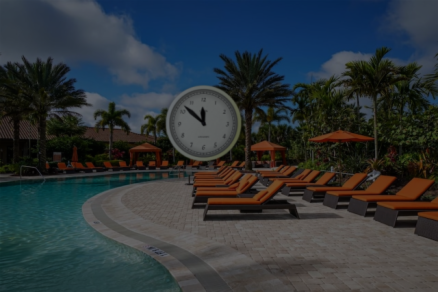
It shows h=11 m=52
